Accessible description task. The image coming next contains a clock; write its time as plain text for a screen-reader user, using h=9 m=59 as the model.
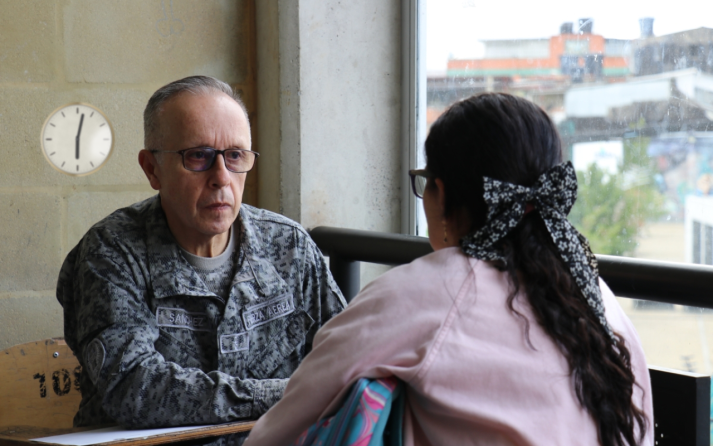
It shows h=6 m=2
